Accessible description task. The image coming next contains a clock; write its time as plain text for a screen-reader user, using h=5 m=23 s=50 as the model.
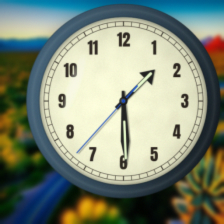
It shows h=1 m=29 s=37
